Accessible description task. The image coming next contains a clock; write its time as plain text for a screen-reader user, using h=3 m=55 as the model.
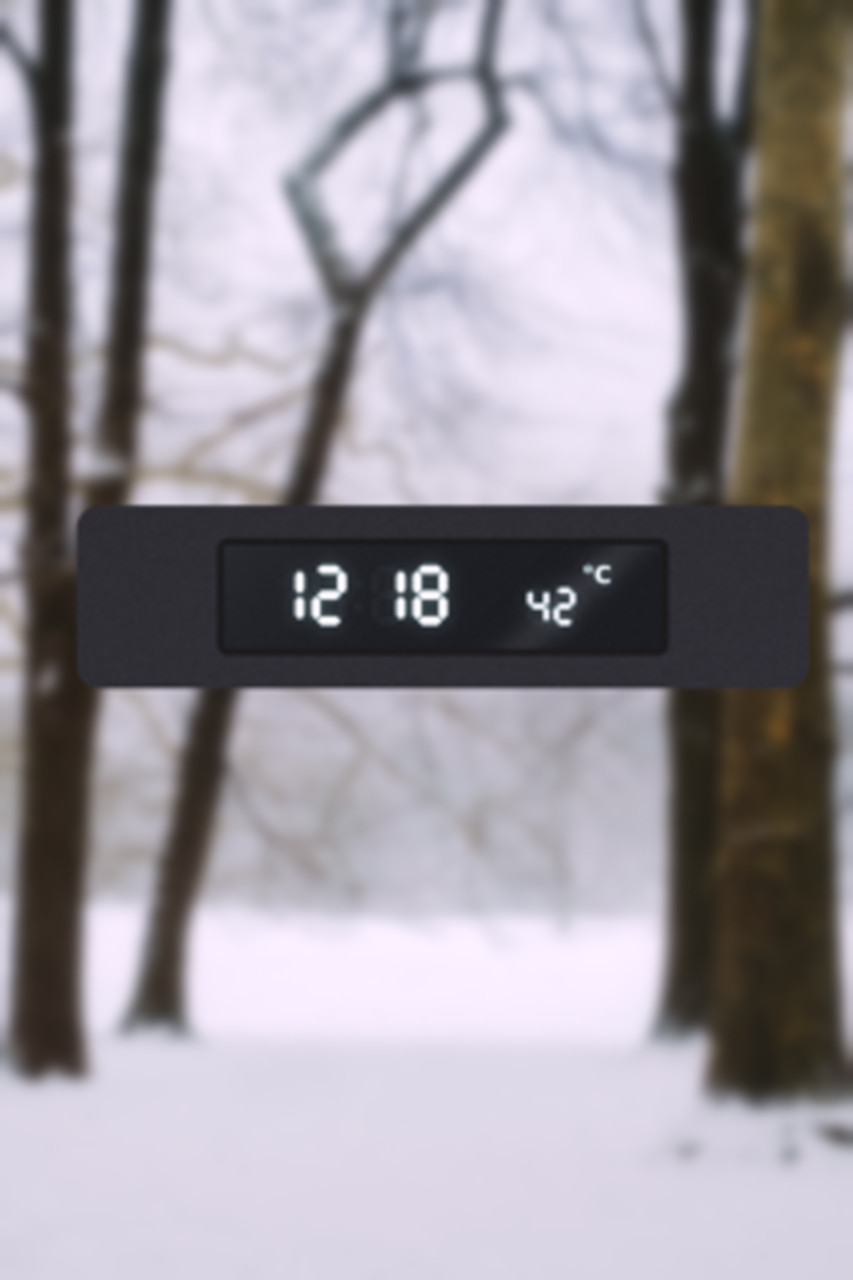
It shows h=12 m=18
